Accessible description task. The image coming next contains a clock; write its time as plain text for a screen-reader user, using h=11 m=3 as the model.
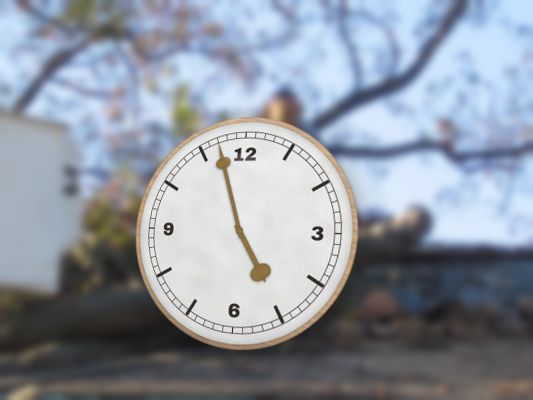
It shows h=4 m=57
